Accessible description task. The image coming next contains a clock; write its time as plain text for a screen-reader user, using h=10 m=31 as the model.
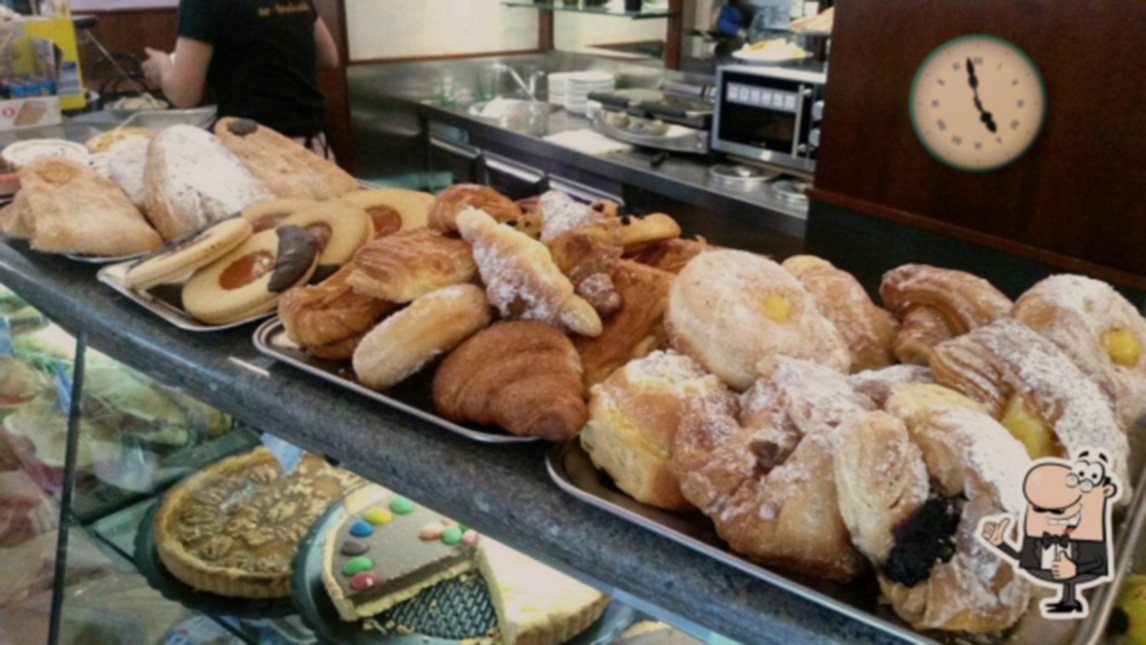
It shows h=4 m=58
